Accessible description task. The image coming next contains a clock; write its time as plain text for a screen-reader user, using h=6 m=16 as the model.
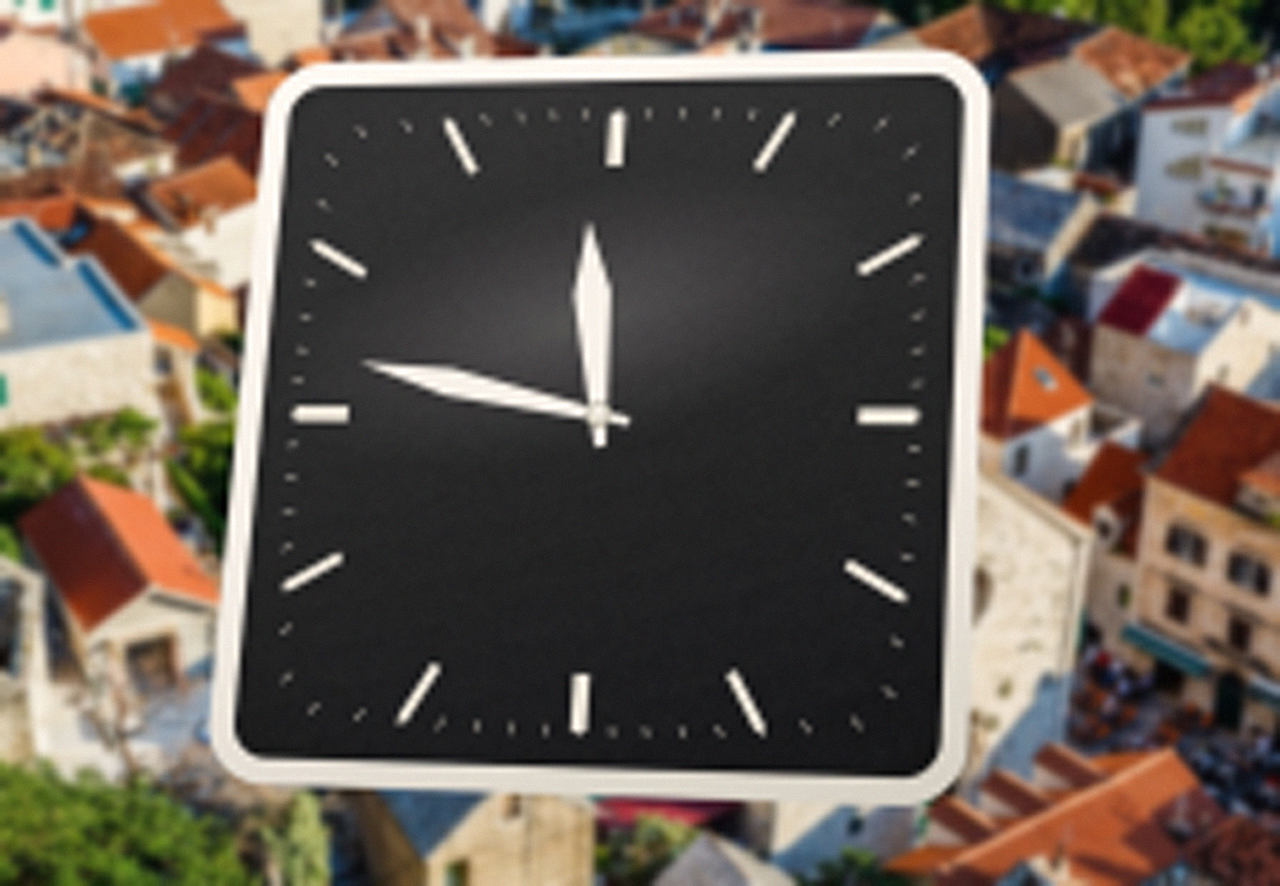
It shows h=11 m=47
